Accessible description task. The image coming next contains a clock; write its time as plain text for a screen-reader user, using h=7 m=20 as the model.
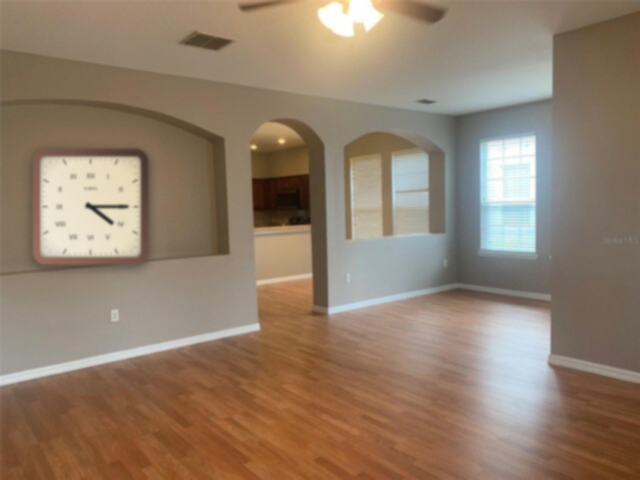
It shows h=4 m=15
